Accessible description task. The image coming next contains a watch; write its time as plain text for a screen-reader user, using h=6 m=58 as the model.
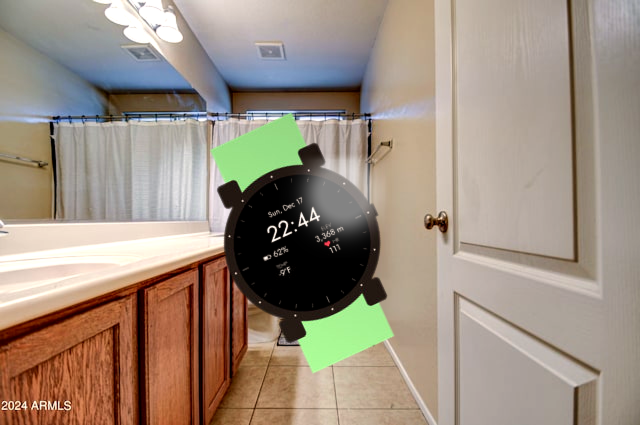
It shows h=22 m=44
